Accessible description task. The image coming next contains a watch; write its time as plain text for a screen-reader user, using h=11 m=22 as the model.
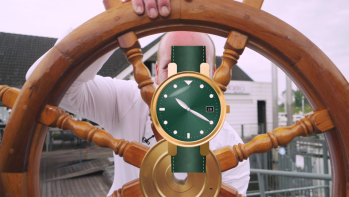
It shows h=10 m=20
